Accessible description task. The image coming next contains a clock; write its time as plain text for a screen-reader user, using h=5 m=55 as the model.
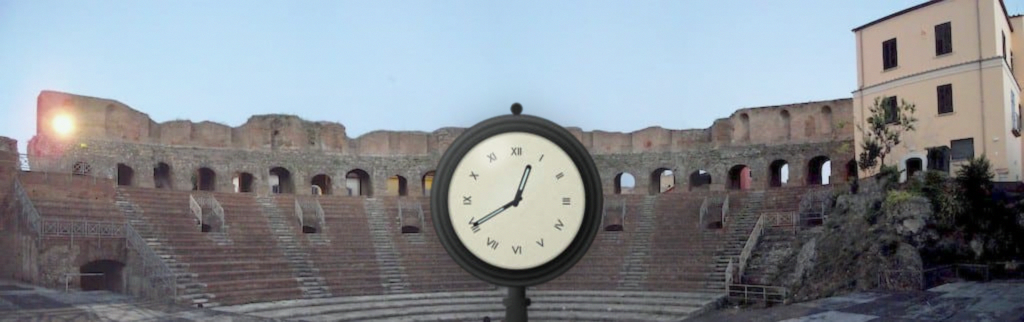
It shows h=12 m=40
